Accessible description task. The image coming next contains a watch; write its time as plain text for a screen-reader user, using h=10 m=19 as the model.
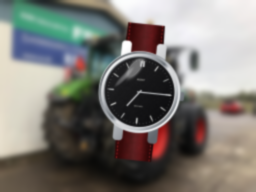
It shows h=7 m=15
